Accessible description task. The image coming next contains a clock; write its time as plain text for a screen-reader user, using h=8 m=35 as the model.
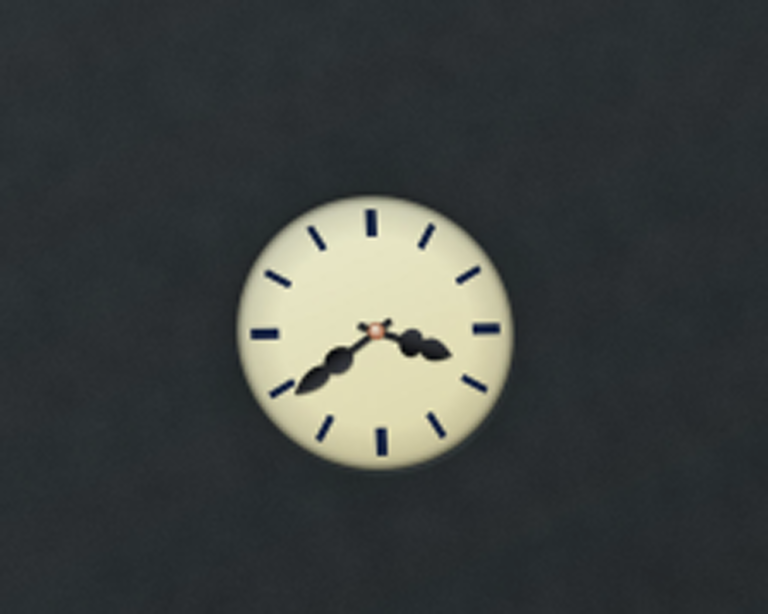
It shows h=3 m=39
